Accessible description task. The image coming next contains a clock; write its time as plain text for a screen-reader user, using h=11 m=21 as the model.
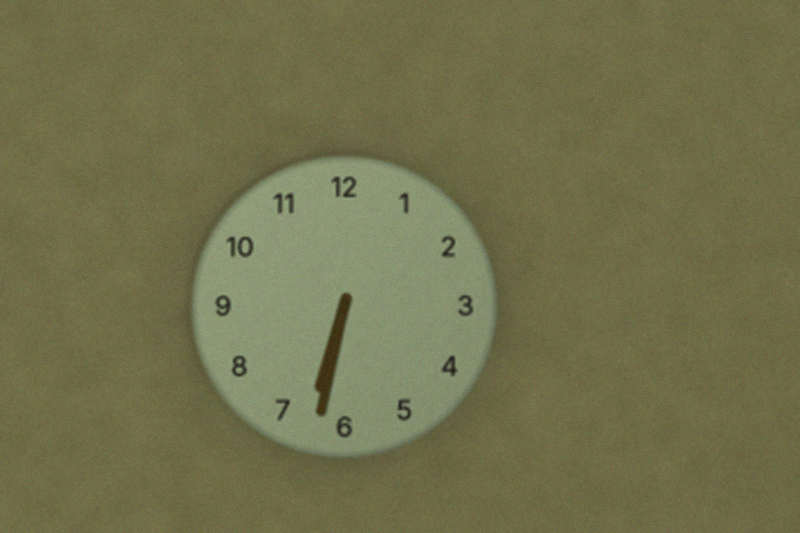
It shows h=6 m=32
